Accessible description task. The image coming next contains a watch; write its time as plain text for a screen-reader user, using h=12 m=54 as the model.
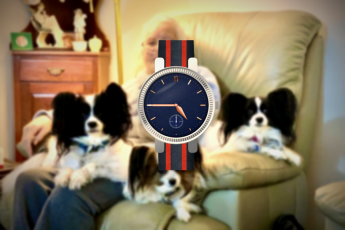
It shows h=4 m=45
